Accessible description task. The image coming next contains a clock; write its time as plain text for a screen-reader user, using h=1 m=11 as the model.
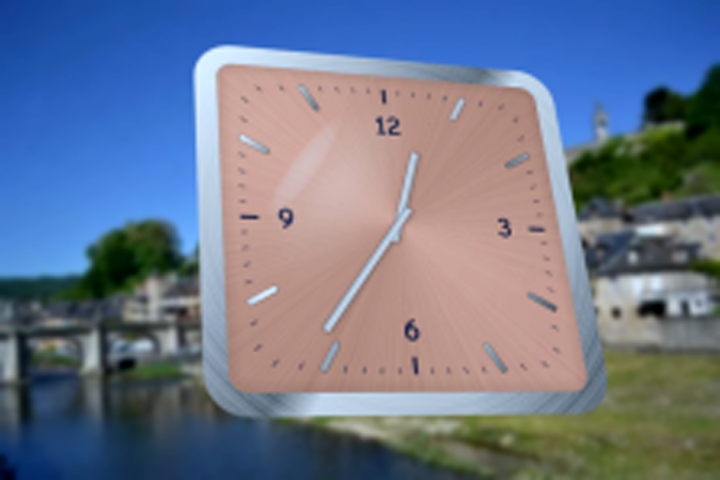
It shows h=12 m=36
